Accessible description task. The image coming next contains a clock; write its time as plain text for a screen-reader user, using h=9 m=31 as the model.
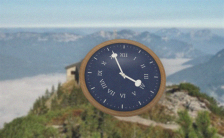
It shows h=3 m=56
